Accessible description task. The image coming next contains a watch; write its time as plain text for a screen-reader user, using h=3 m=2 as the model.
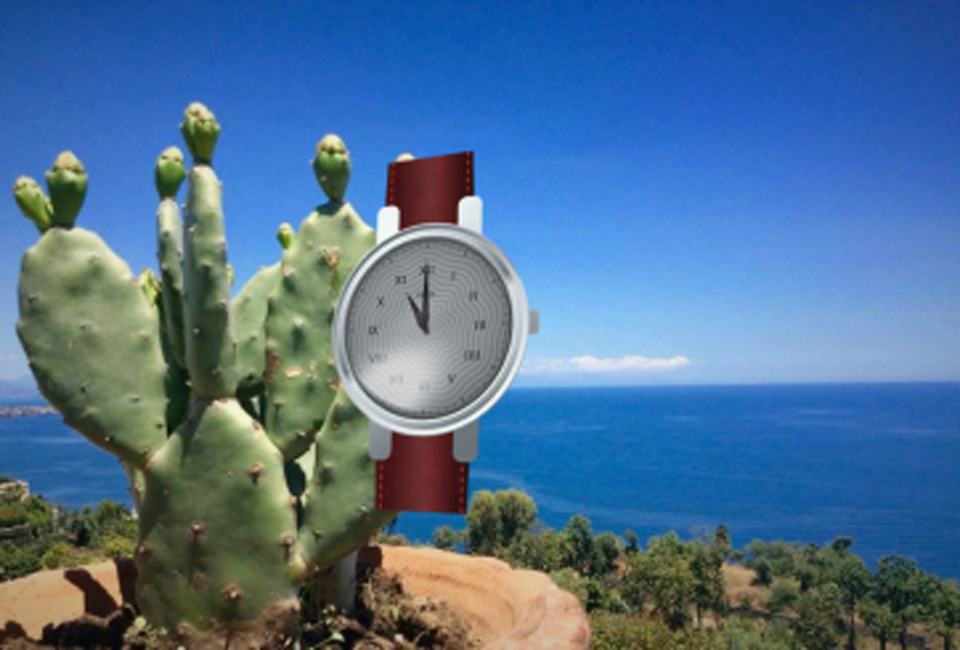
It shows h=11 m=0
